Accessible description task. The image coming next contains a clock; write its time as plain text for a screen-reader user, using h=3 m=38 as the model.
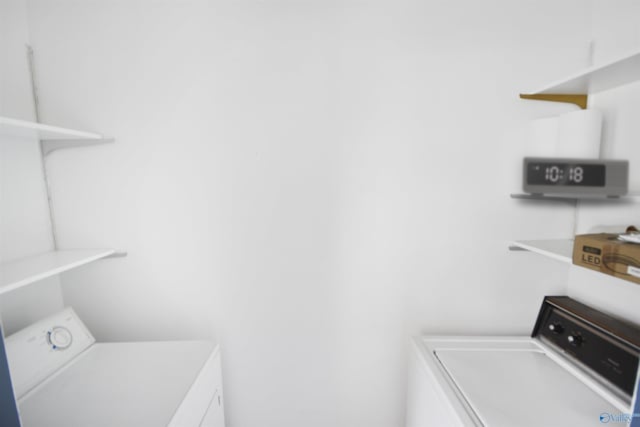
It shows h=10 m=18
